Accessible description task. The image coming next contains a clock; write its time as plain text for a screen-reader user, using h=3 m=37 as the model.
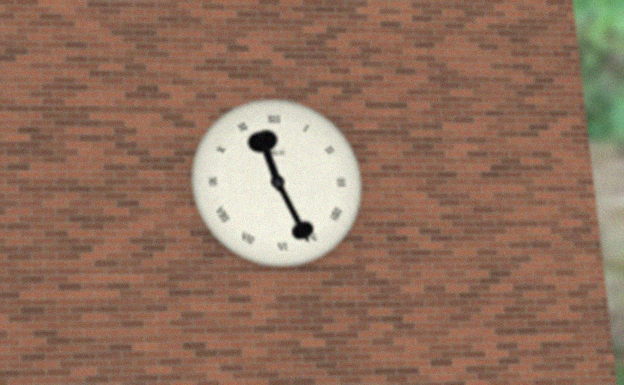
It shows h=11 m=26
